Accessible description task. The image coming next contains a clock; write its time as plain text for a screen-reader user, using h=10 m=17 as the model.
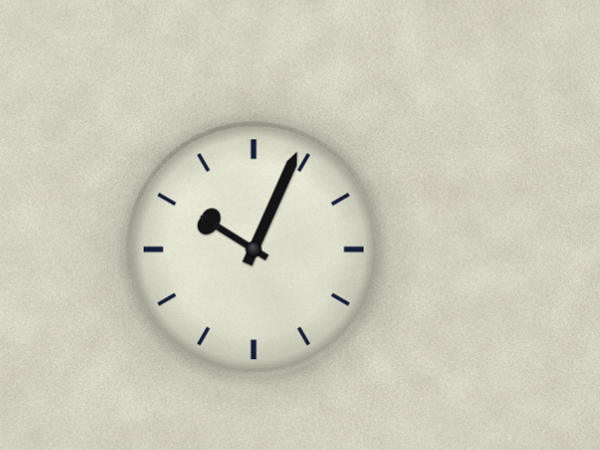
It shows h=10 m=4
